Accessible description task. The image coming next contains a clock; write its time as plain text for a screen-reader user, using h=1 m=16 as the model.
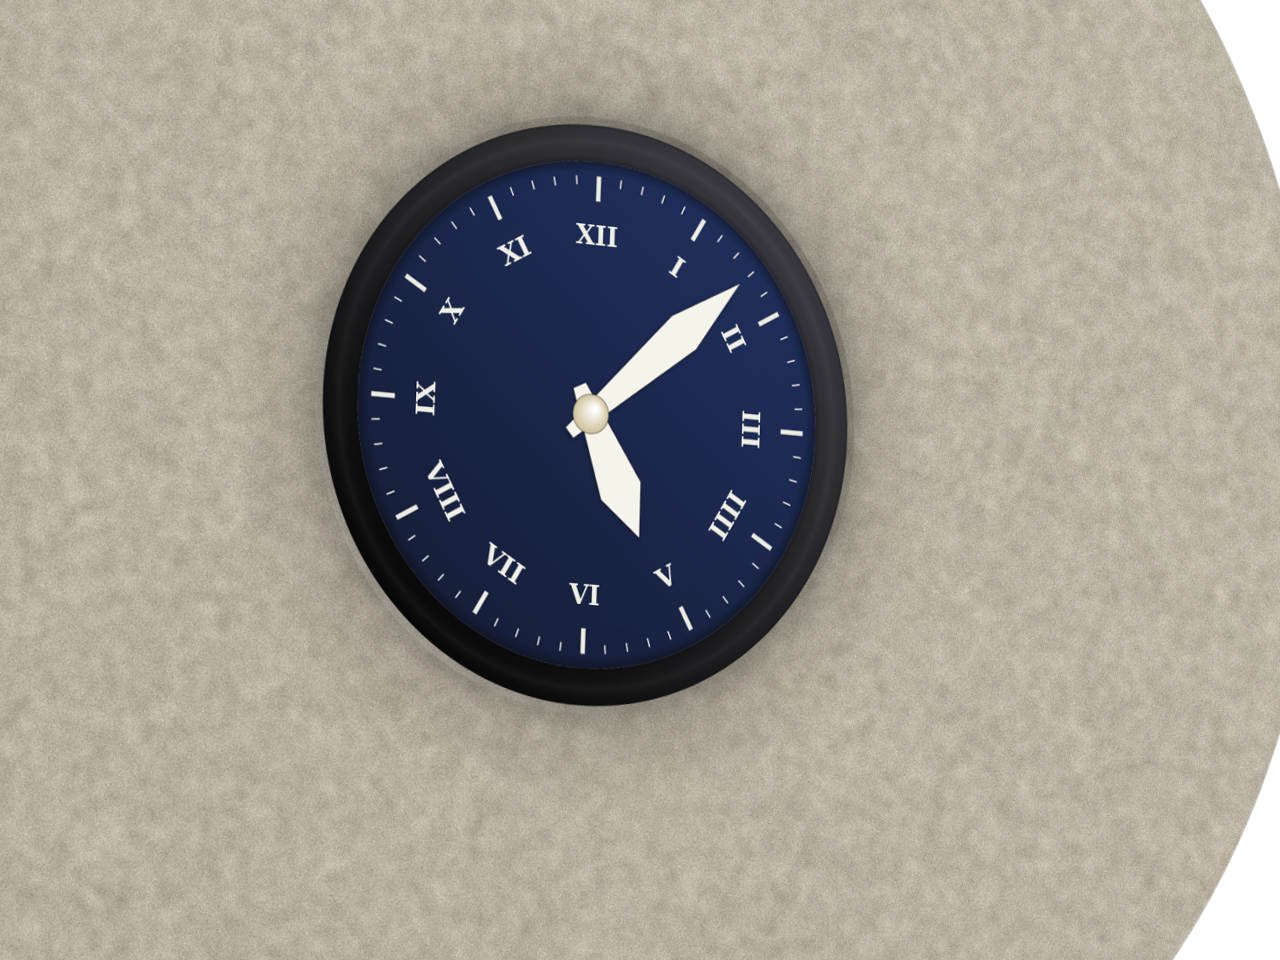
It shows h=5 m=8
